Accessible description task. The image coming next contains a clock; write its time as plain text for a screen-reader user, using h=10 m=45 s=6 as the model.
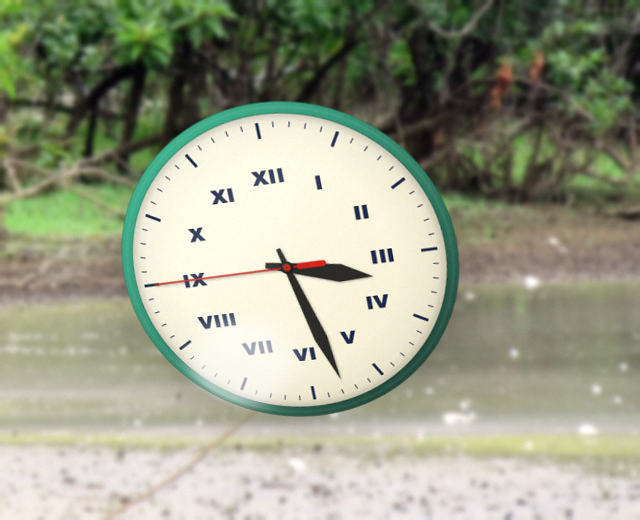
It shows h=3 m=27 s=45
